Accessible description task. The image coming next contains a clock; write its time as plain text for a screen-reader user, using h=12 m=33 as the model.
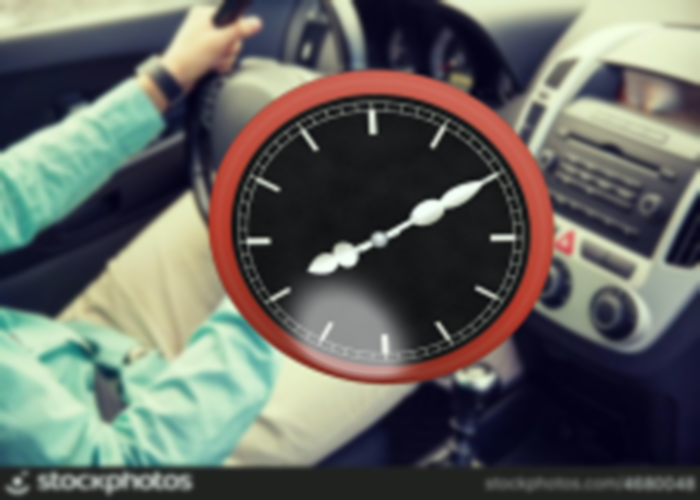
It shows h=8 m=10
